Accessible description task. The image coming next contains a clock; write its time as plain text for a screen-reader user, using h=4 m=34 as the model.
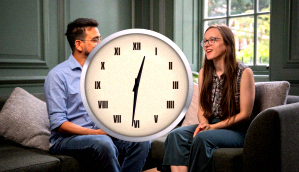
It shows h=12 m=31
